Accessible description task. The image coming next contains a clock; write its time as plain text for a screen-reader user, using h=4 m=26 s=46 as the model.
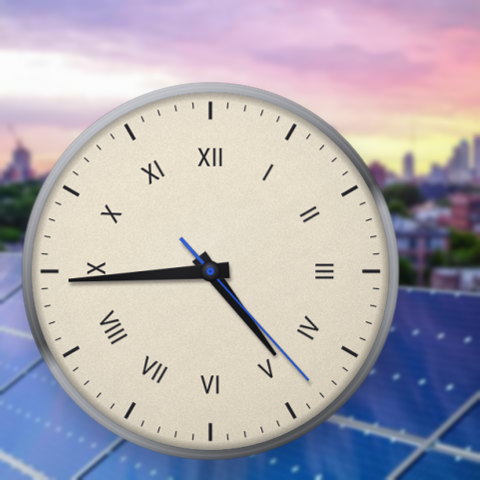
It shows h=4 m=44 s=23
